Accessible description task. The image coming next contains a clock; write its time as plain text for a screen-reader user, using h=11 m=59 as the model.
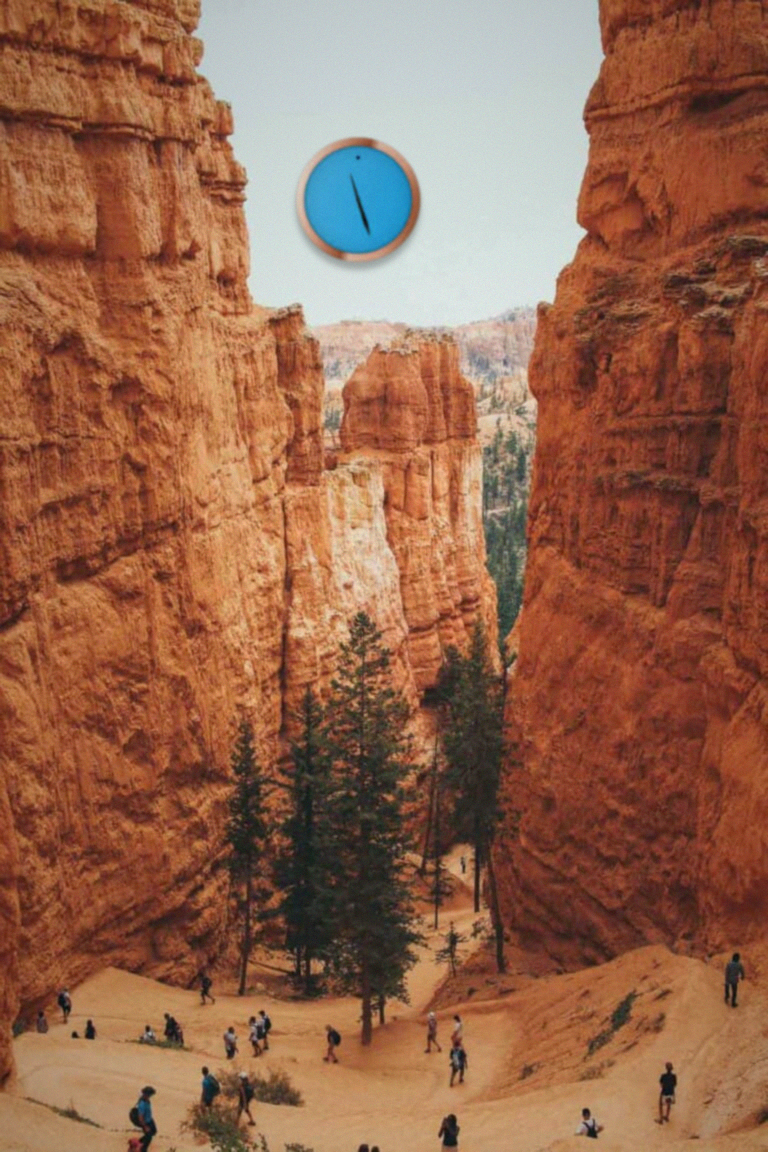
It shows h=11 m=27
